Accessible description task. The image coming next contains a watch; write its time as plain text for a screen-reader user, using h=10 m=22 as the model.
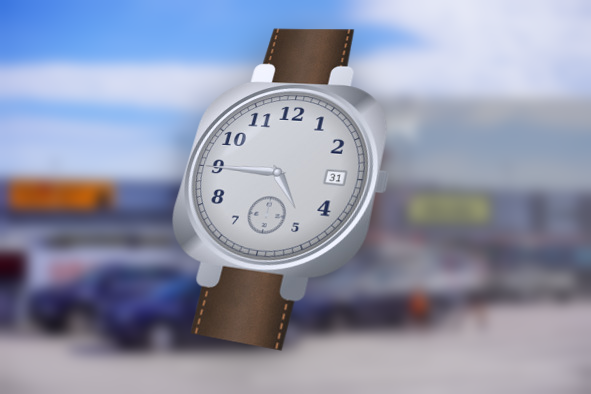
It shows h=4 m=45
